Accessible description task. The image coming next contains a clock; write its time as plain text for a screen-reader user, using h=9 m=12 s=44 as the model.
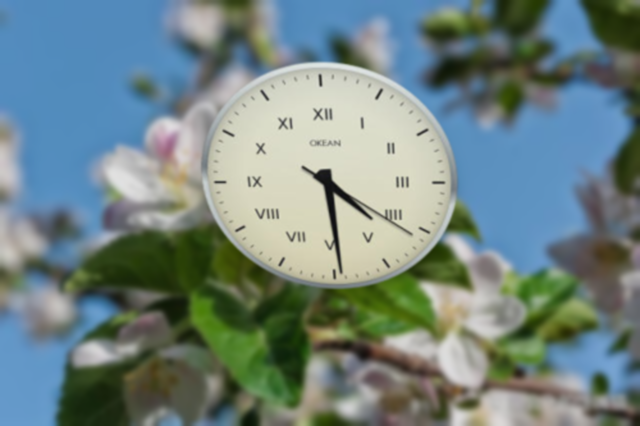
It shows h=4 m=29 s=21
